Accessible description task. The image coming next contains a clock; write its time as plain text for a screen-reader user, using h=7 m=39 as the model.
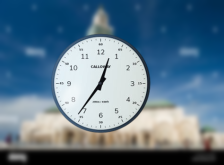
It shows h=12 m=36
